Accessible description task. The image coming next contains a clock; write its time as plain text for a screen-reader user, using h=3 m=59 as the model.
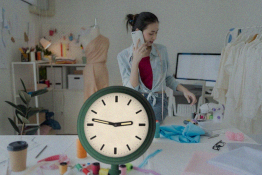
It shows h=2 m=47
